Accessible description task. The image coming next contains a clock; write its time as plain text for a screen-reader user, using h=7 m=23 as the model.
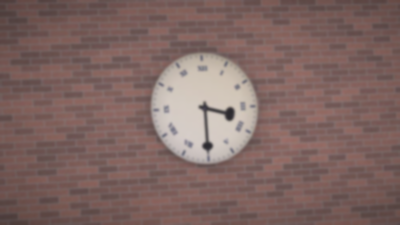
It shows h=3 m=30
